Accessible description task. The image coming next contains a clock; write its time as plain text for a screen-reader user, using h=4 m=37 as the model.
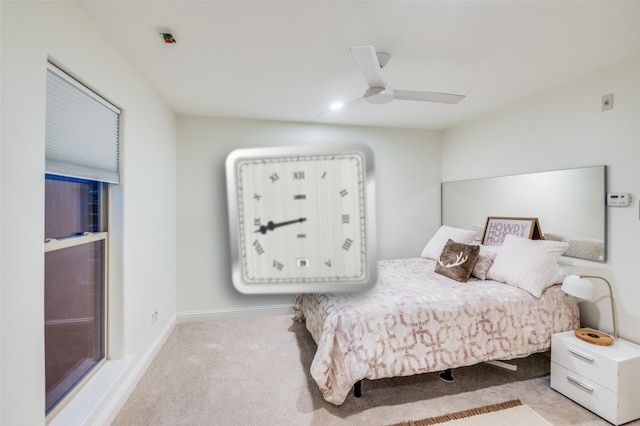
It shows h=8 m=43
